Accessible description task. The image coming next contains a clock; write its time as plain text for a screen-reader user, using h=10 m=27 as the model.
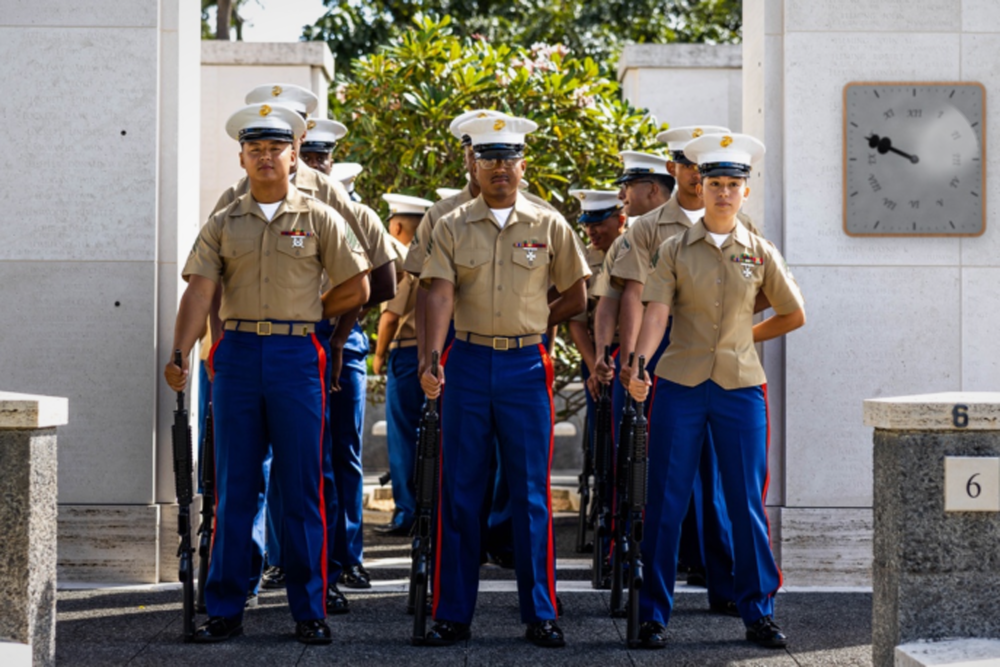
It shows h=9 m=49
